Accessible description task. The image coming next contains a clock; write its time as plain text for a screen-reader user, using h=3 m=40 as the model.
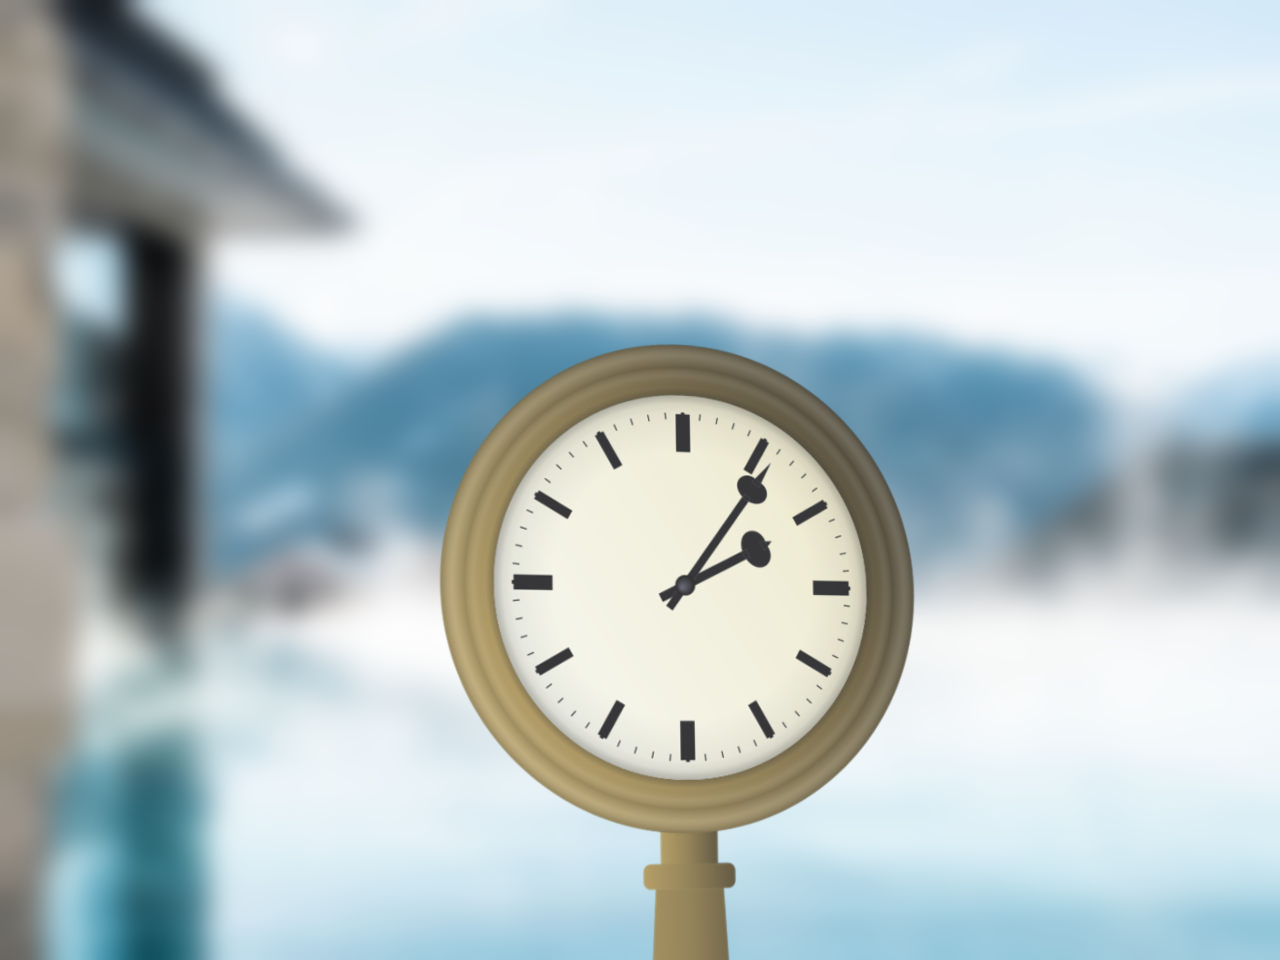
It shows h=2 m=6
